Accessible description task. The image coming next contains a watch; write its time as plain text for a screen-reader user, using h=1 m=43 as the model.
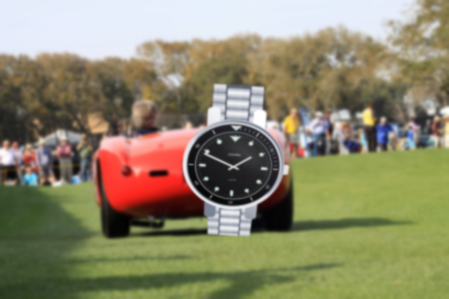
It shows h=1 m=49
